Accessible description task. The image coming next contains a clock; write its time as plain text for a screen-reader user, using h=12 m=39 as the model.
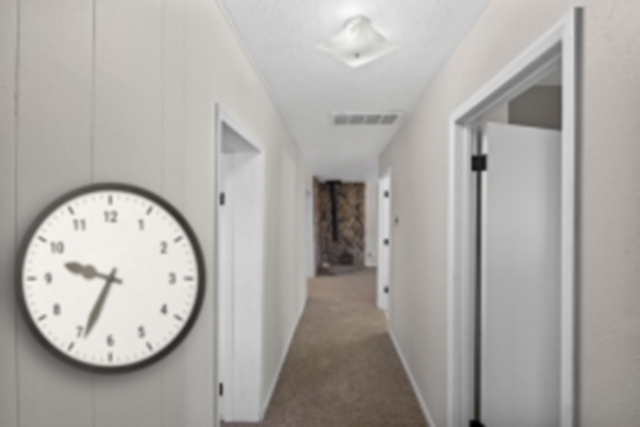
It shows h=9 m=34
